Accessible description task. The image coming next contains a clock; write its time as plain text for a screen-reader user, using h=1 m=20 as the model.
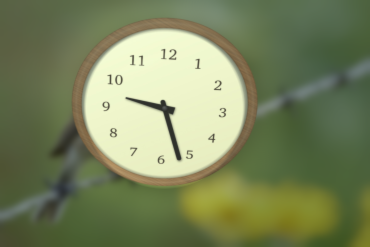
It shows h=9 m=27
